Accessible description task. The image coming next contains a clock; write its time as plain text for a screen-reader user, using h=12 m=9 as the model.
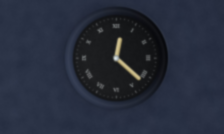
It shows h=12 m=22
